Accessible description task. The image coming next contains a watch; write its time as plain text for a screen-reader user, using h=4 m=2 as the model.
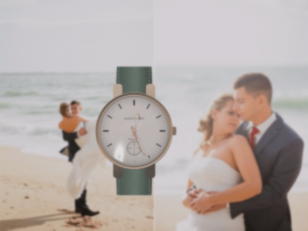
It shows h=12 m=26
